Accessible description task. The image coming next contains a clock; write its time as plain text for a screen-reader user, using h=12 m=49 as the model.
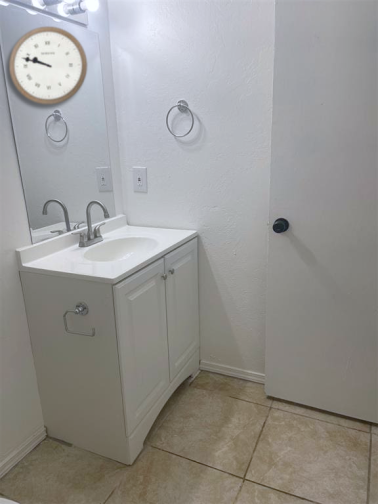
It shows h=9 m=48
